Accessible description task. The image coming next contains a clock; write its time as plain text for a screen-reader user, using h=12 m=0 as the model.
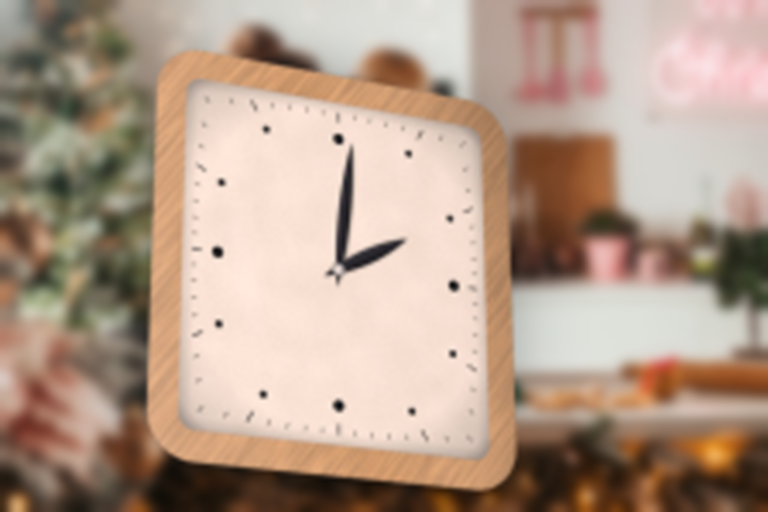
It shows h=2 m=1
